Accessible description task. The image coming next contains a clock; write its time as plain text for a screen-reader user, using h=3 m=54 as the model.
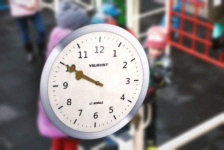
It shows h=9 m=50
